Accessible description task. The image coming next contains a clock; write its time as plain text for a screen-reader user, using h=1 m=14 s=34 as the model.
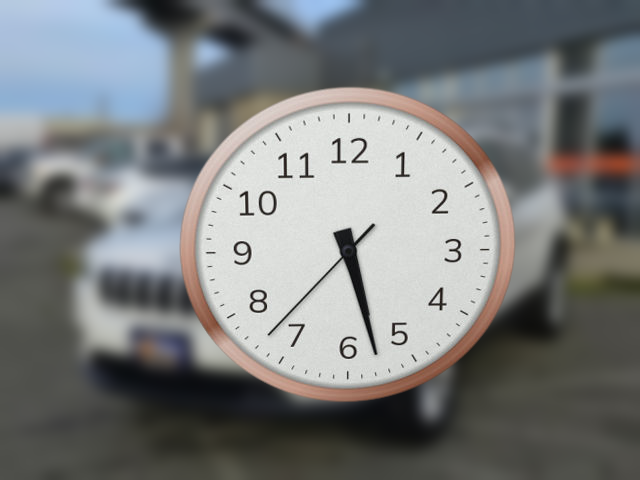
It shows h=5 m=27 s=37
